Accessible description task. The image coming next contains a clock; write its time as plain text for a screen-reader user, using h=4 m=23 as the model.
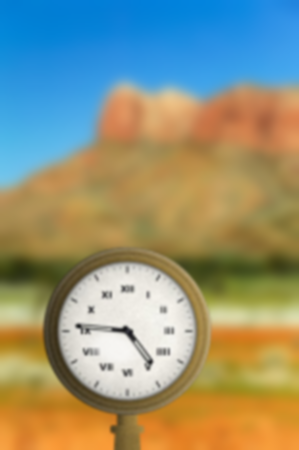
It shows h=4 m=46
